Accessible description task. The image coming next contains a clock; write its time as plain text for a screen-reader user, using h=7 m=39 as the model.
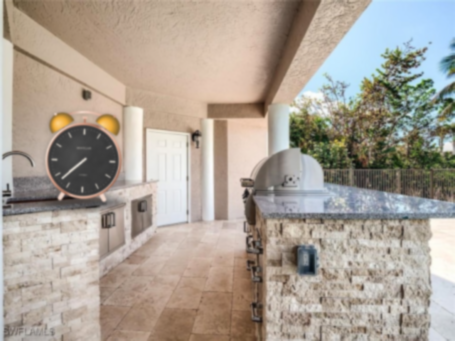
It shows h=7 m=38
